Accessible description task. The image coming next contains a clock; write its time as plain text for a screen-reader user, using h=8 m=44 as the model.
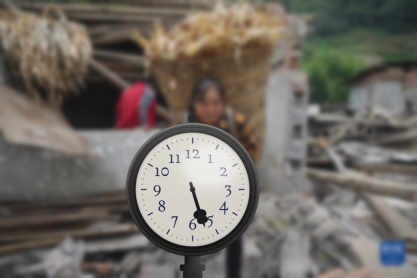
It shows h=5 m=27
